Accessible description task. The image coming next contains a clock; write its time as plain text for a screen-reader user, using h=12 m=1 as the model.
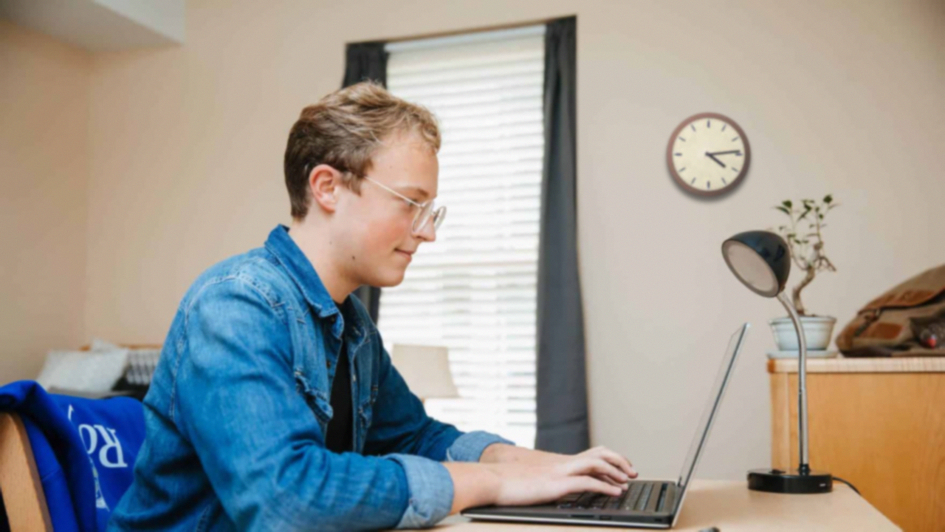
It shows h=4 m=14
